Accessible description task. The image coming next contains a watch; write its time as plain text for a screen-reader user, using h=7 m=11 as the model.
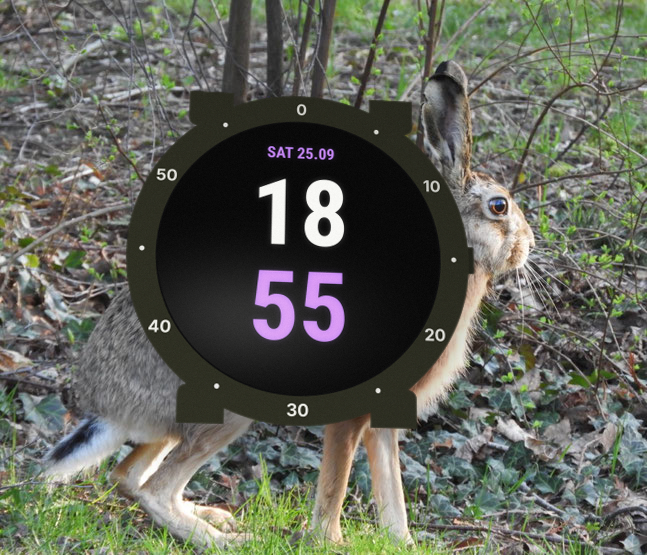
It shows h=18 m=55
